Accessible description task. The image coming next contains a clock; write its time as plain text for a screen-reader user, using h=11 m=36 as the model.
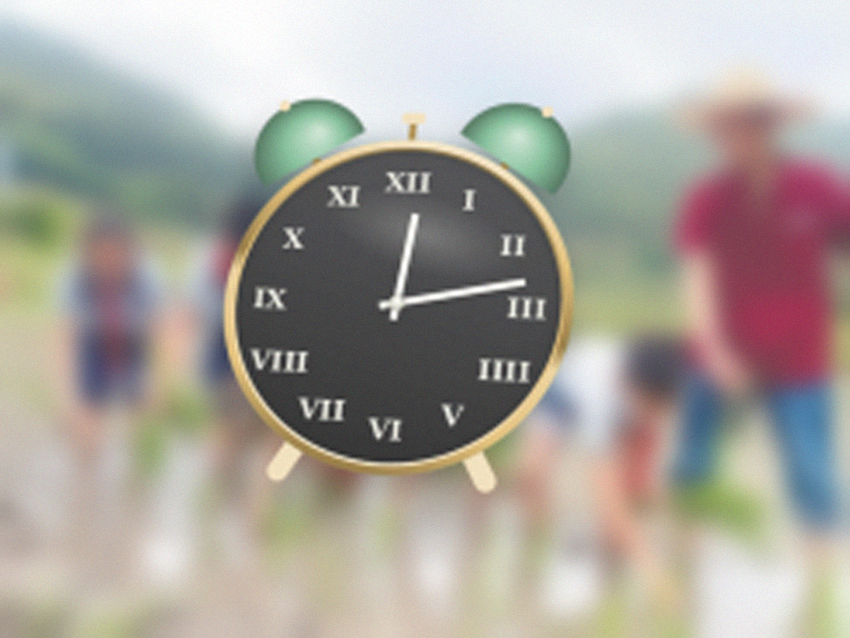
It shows h=12 m=13
